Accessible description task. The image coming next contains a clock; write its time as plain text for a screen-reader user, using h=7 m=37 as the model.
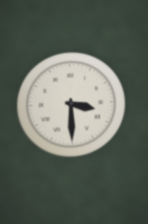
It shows h=3 m=30
